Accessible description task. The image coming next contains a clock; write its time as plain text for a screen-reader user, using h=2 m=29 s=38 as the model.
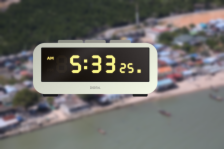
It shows h=5 m=33 s=25
